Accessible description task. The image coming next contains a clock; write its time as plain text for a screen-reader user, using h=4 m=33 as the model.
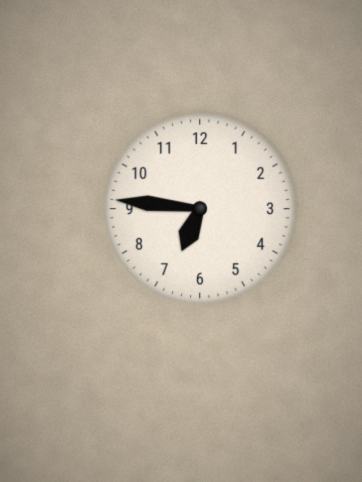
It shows h=6 m=46
